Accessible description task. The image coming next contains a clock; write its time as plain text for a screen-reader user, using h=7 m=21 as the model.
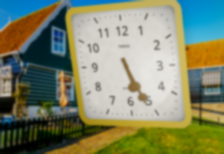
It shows h=5 m=26
